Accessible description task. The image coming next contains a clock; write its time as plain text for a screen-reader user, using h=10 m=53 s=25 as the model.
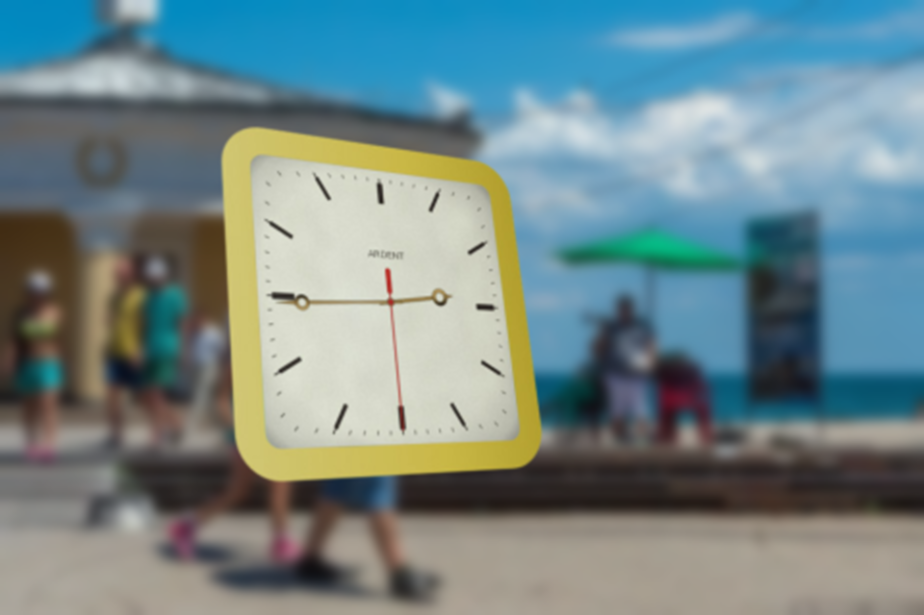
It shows h=2 m=44 s=30
